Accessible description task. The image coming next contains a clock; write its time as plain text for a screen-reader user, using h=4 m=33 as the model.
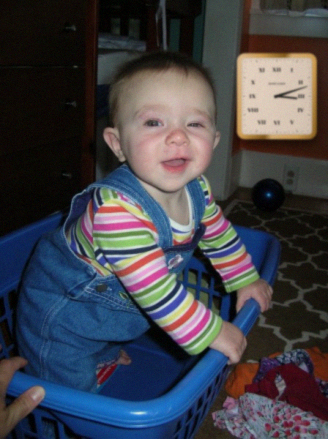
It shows h=3 m=12
